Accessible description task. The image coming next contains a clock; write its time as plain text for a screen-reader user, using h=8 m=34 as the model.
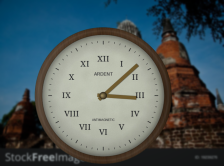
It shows h=3 m=8
